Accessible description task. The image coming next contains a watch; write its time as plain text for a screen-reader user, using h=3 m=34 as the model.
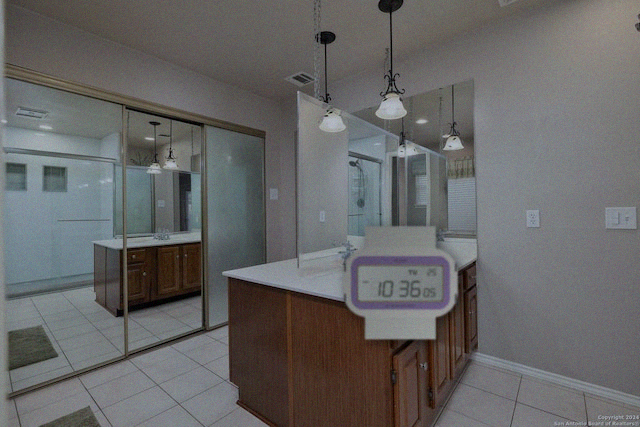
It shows h=10 m=36
